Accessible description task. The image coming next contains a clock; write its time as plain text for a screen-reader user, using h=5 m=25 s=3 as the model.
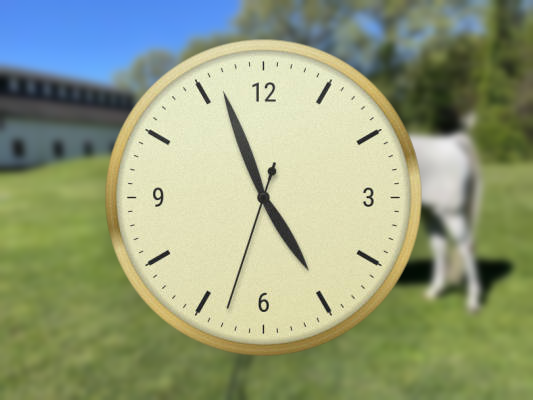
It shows h=4 m=56 s=33
